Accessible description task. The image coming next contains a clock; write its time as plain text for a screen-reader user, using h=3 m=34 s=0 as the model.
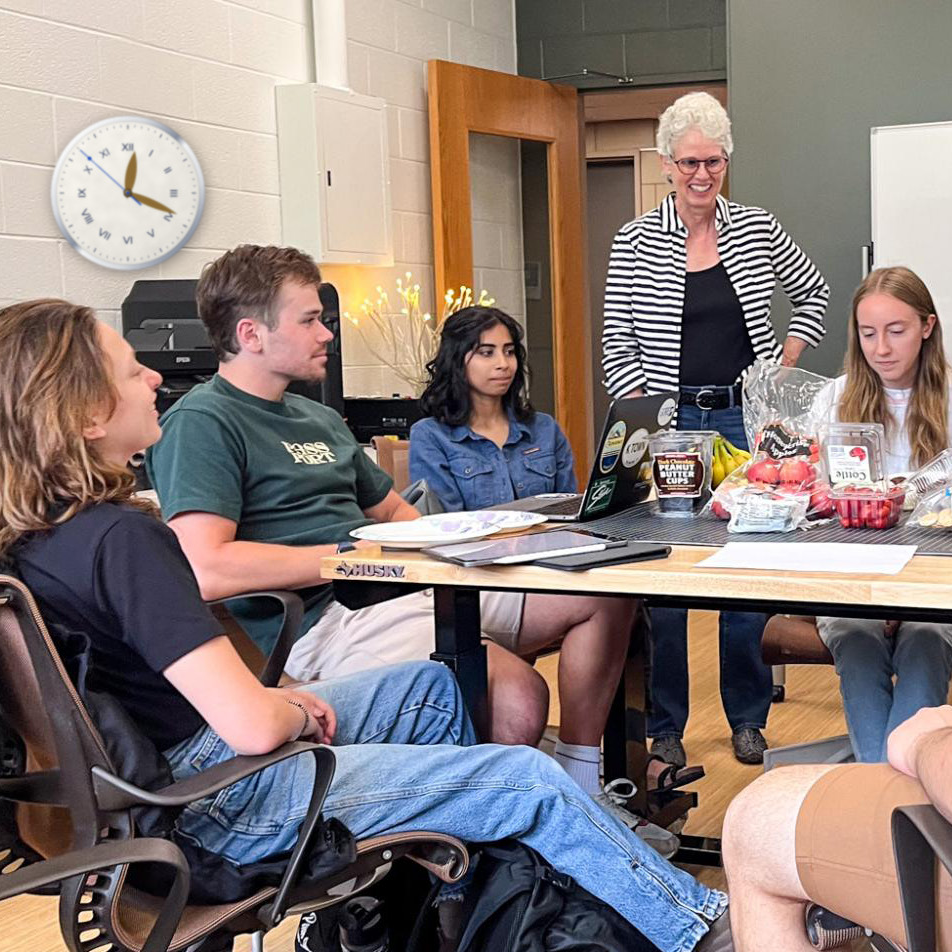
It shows h=12 m=18 s=52
